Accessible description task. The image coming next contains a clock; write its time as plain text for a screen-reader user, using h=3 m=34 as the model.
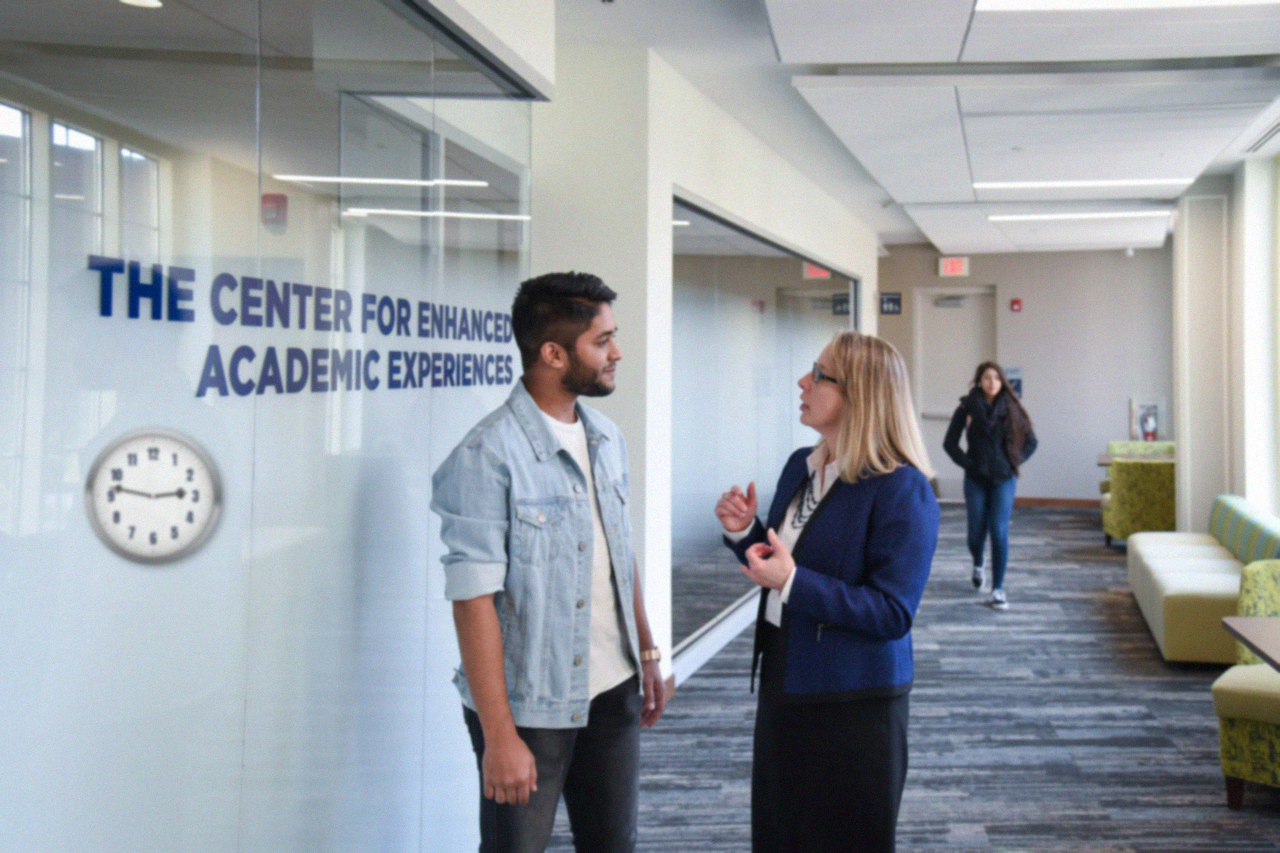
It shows h=2 m=47
